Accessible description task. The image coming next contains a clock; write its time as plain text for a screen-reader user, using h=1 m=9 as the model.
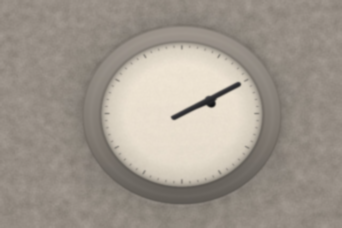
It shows h=2 m=10
